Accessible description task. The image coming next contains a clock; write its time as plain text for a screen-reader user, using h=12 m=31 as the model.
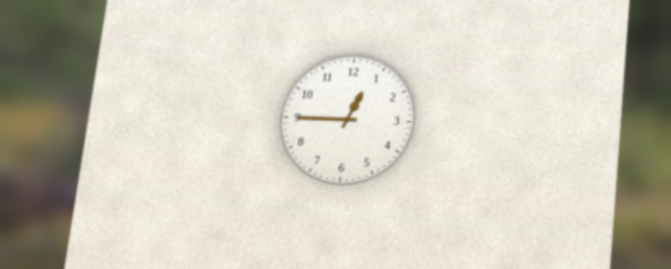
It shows h=12 m=45
